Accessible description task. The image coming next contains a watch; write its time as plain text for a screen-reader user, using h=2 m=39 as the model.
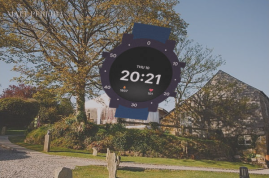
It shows h=20 m=21
